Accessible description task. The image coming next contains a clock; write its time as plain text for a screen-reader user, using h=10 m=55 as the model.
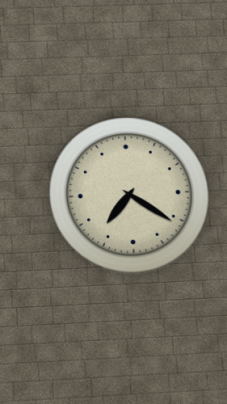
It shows h=7 m=21
